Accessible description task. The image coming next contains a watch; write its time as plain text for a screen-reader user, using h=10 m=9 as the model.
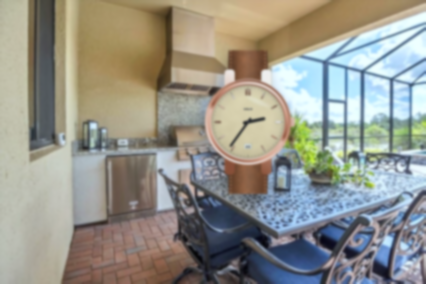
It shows h=2 m=36
